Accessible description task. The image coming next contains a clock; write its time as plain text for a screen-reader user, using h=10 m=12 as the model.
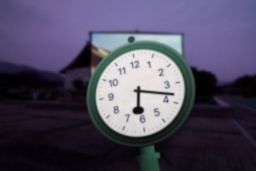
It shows h=6 m=18
